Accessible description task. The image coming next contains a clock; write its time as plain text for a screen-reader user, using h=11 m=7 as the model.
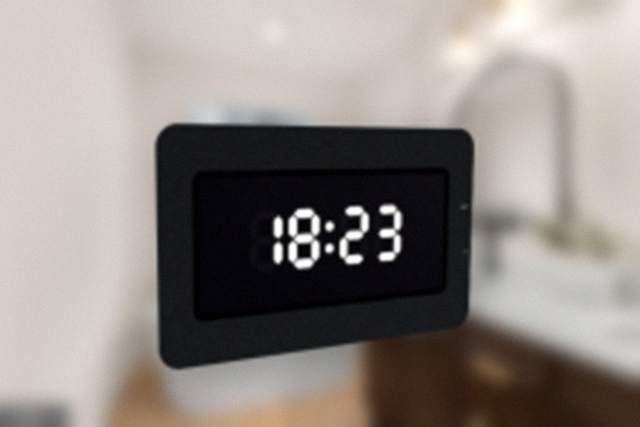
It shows h=18 m=23
